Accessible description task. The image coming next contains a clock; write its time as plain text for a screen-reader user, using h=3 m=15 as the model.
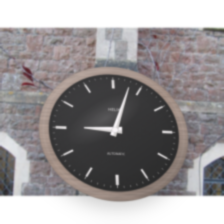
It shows h=9 m=3
